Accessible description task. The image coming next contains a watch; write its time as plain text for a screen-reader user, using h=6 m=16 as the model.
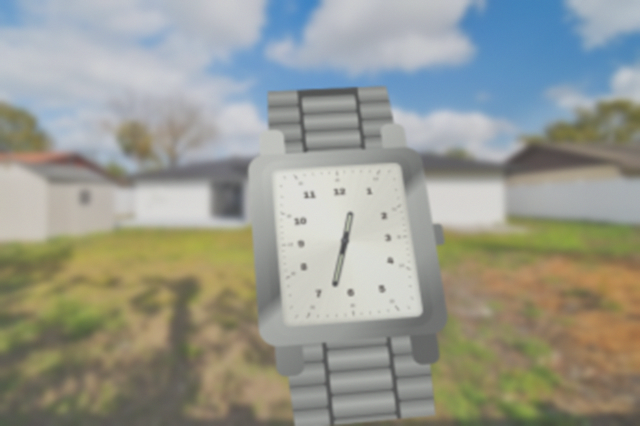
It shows h=12 m=33
